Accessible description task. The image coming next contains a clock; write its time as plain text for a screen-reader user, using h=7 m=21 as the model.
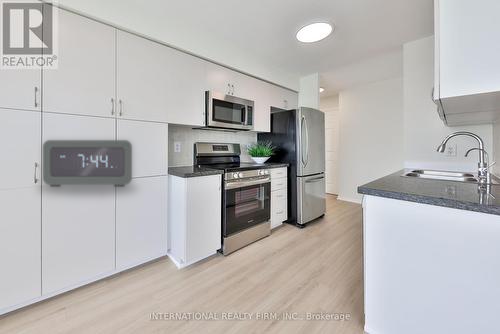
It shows h=7 m=44
